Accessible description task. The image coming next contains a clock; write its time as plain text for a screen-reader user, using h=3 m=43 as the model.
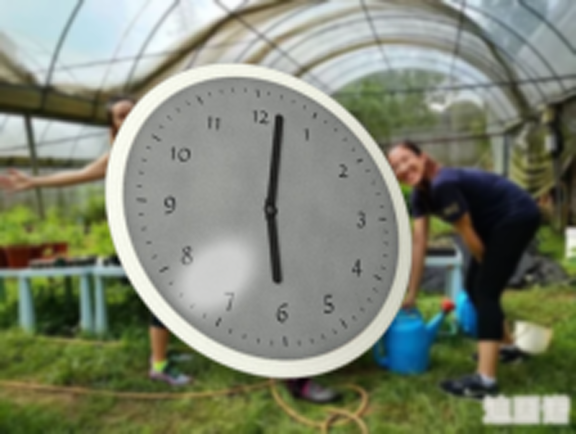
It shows h=6 m=2
